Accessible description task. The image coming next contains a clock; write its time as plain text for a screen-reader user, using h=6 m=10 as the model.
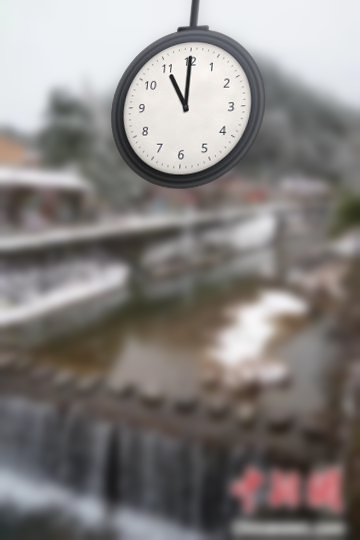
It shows h=11 m=0
